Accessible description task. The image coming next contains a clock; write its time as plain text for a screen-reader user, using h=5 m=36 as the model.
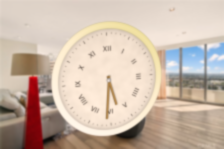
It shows h=5 m=31
